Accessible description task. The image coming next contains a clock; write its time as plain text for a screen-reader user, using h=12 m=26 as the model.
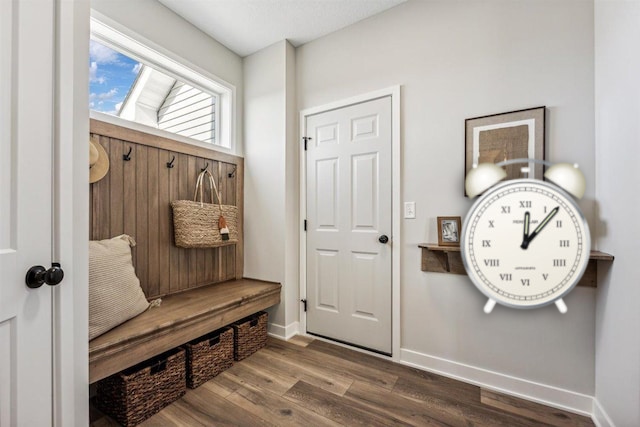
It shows h=12 m=7
